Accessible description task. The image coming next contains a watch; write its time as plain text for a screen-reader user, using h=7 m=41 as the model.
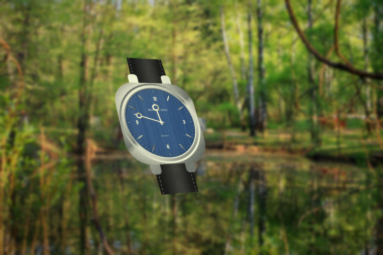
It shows h=11 m=48
